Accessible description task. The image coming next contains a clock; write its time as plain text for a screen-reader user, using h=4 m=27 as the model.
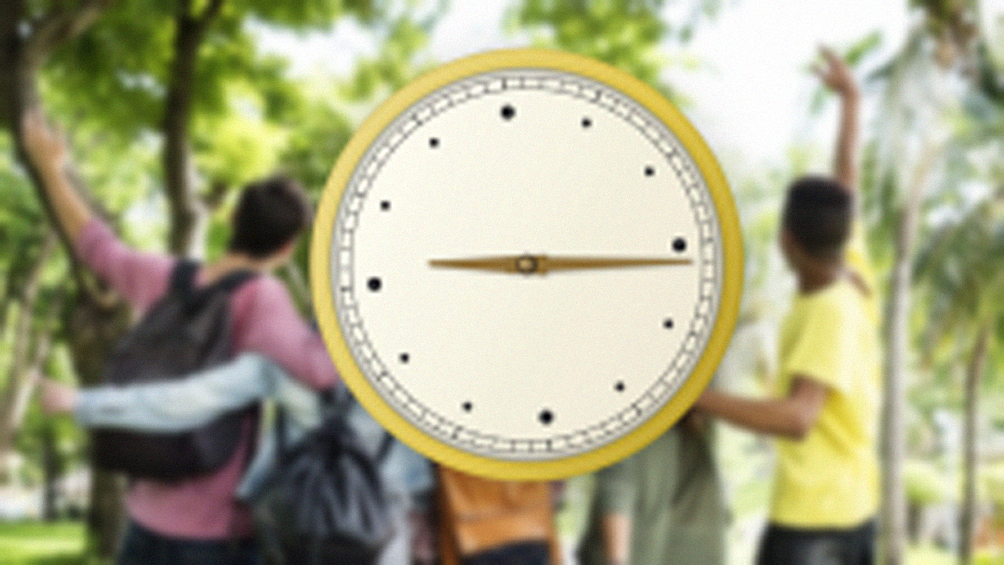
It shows h=9 m=16
